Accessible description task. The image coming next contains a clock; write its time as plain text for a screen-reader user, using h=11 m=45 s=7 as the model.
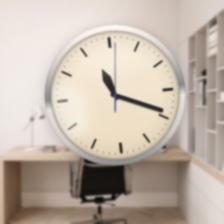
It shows h=11 m=19 s=1
